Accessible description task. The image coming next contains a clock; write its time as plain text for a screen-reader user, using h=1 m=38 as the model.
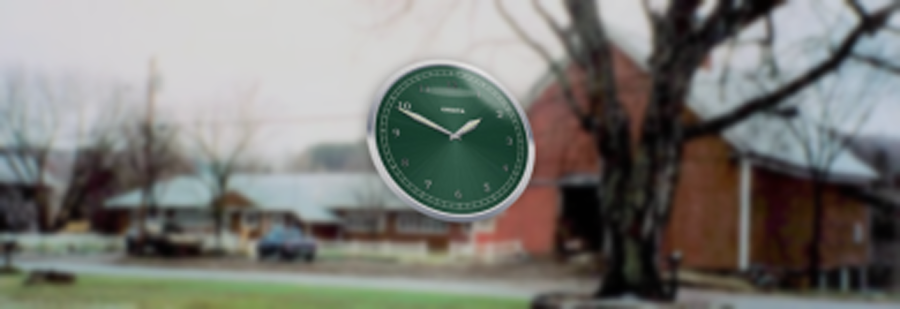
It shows h=1 m=49
